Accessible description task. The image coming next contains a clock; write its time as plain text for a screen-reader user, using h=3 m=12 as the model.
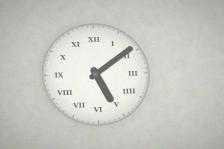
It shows h=5 m=9
